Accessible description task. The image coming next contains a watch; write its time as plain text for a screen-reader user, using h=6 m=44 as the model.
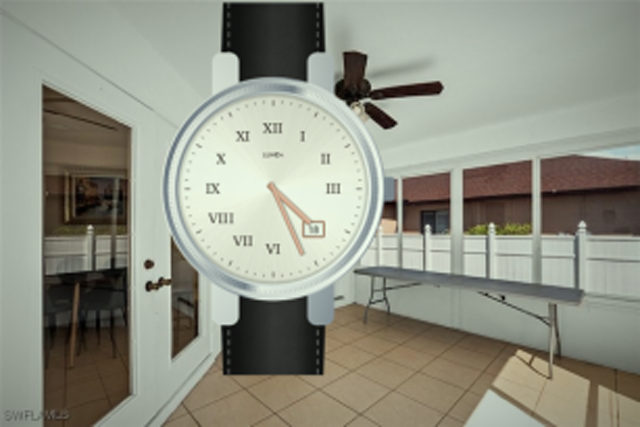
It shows h=4 m=26
